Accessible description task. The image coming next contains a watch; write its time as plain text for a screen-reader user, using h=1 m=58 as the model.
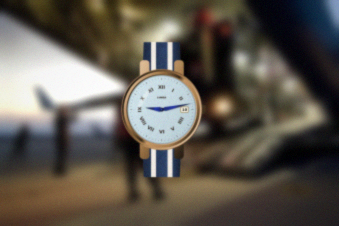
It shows h=9 m=13
